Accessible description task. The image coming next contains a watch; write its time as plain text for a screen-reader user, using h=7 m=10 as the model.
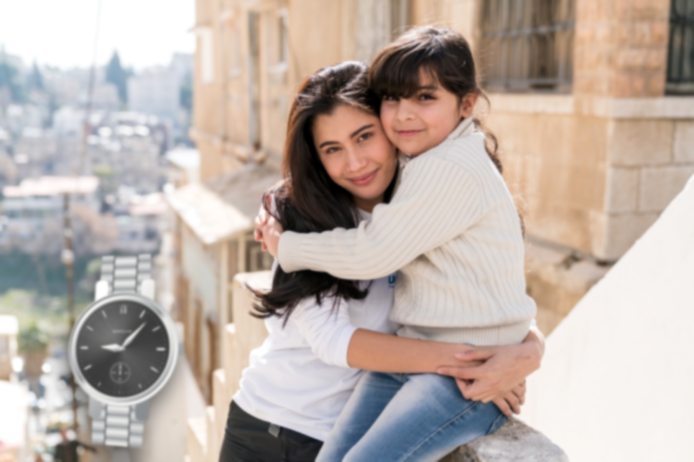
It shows h=9 m=7
